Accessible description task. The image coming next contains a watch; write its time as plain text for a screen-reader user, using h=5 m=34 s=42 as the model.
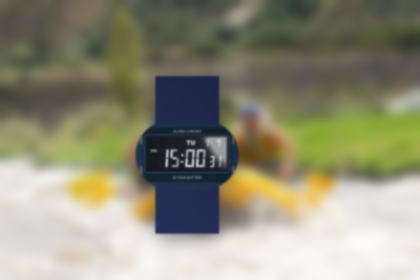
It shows h=15 m=0 s=31
